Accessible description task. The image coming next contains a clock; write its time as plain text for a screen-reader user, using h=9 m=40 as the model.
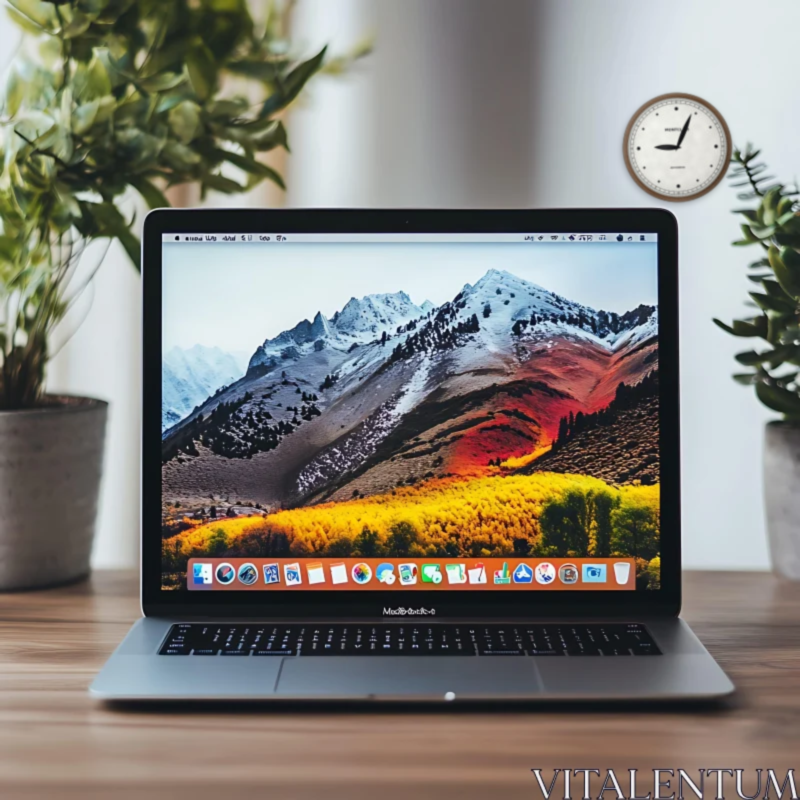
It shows h=9 m=4
